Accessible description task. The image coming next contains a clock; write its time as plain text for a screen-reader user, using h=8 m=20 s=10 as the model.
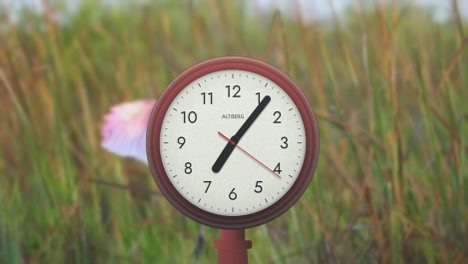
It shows h=7 m=6 s=21
